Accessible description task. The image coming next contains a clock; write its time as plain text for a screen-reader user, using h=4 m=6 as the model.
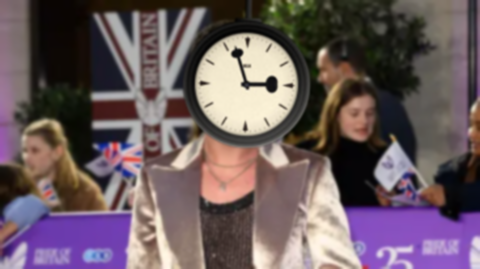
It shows h=2 m=57
